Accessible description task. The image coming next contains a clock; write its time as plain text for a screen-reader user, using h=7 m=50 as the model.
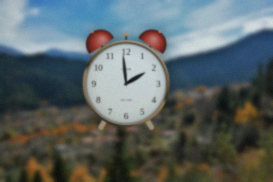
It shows h=1 m=59
